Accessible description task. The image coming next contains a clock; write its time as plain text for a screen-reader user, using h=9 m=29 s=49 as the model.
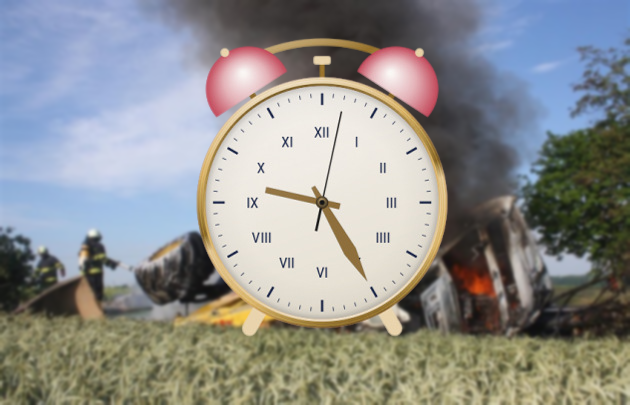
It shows h=9 m=25 s=2
